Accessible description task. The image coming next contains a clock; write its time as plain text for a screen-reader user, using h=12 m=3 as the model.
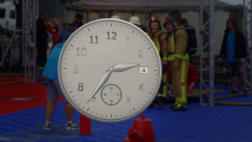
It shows h=2 m=36
